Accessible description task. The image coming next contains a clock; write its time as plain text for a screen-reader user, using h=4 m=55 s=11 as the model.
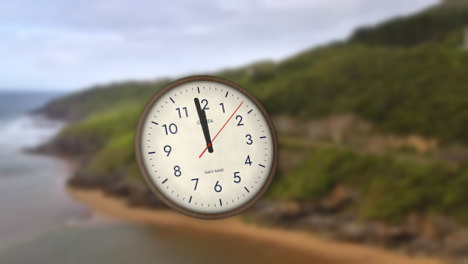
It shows h=11 m=59 s=8
